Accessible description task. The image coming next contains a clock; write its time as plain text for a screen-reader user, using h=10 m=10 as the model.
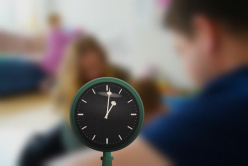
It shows h=1 m=1
